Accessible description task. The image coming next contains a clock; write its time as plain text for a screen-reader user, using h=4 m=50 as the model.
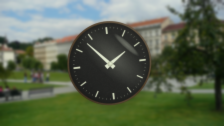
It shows h=1 m=53
